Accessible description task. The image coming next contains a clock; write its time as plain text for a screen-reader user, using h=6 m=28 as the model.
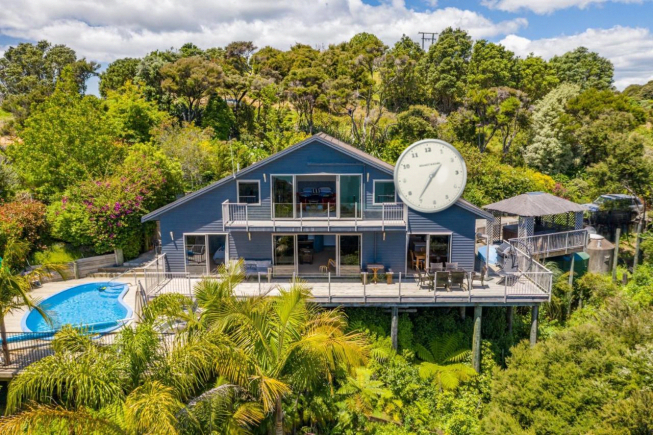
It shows h=1 m=36
